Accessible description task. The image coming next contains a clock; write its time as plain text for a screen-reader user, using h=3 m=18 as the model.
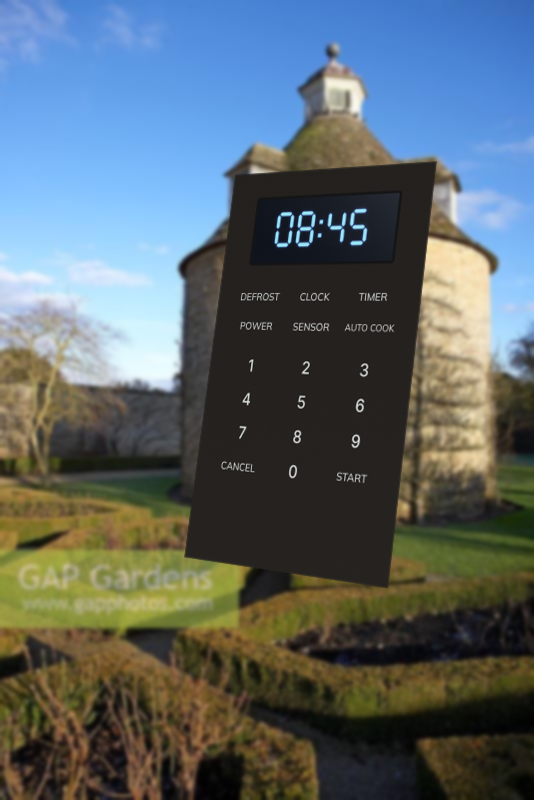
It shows h=8 m=45
